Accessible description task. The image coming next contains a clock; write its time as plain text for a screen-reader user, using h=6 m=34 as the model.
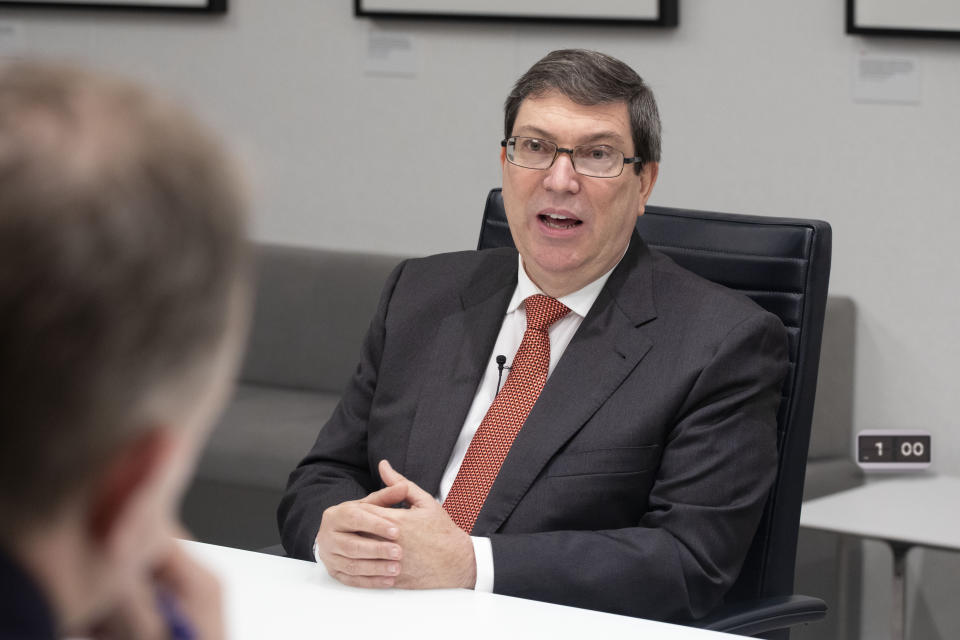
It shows h=1 m=0
